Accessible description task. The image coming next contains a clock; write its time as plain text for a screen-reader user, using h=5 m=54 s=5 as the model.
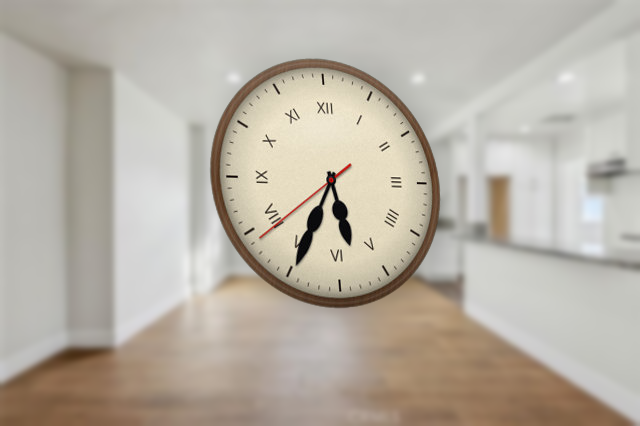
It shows h=5 m=34 s=39
